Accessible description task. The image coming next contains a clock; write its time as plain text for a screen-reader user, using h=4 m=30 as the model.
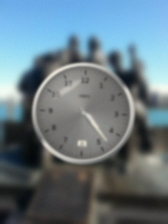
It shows h=4 m=23
